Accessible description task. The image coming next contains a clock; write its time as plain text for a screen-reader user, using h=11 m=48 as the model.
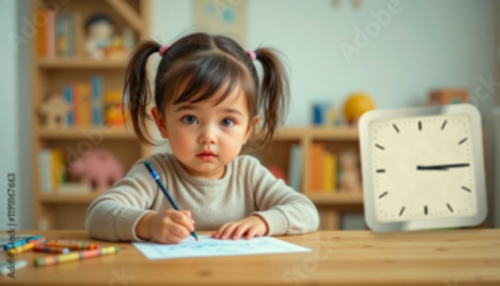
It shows h=3 m=15
